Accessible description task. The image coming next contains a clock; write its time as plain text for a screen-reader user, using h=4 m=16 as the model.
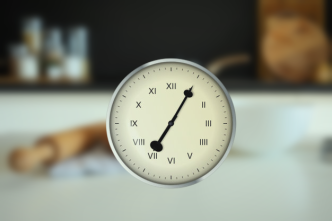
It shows h=7 m=5
